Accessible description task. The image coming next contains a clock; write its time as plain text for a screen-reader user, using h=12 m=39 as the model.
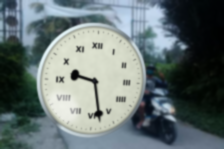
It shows h=9 m=28
